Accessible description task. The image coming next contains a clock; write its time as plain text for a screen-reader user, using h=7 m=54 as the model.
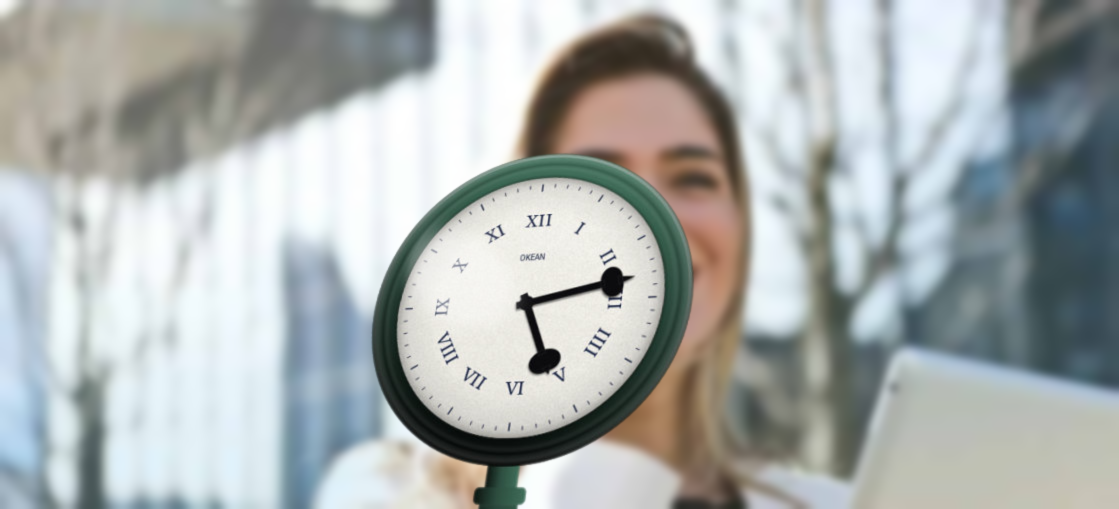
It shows h=5 m=13
